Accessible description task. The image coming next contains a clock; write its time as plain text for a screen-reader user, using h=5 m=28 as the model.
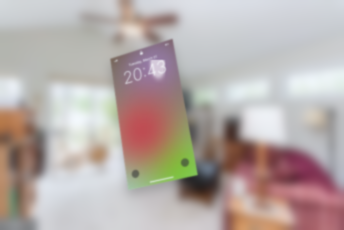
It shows h=20 m=43
